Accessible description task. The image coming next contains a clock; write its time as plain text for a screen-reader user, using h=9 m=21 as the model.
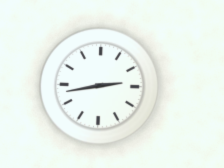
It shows h=2 m=43
